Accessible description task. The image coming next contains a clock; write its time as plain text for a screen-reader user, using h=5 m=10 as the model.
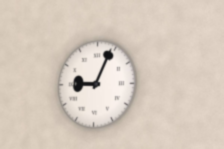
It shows h=9 m=4
